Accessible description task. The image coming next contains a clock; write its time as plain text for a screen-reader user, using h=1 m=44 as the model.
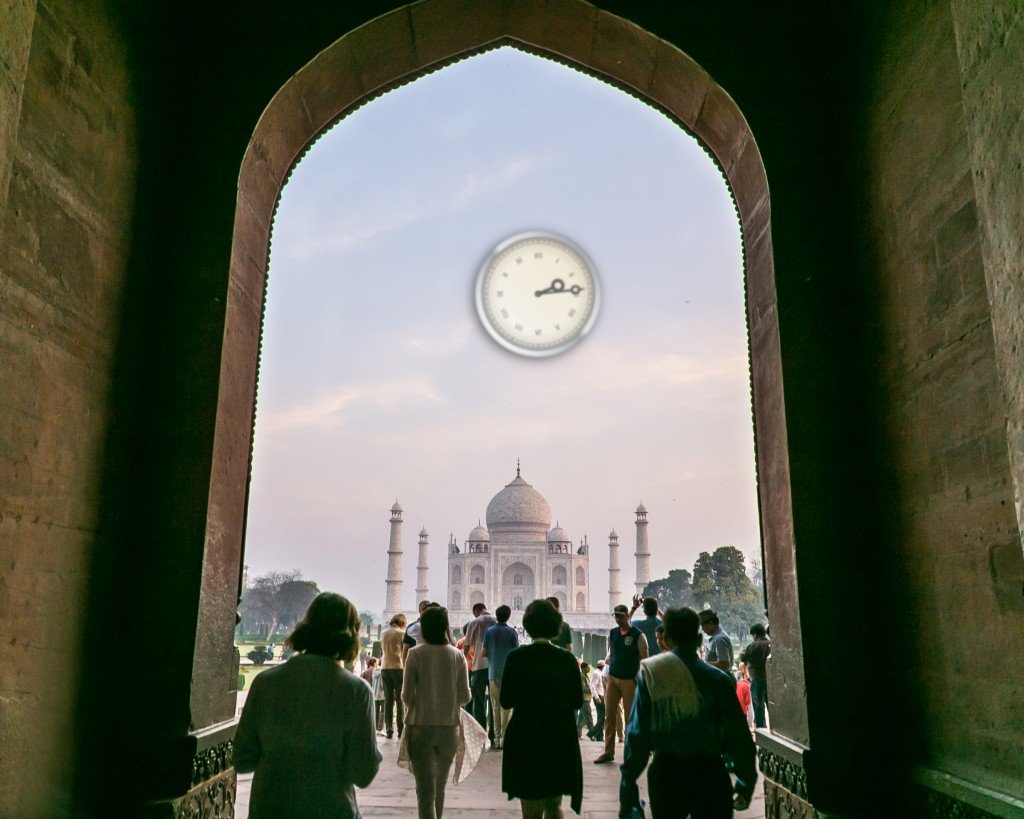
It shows h=2 m=14
